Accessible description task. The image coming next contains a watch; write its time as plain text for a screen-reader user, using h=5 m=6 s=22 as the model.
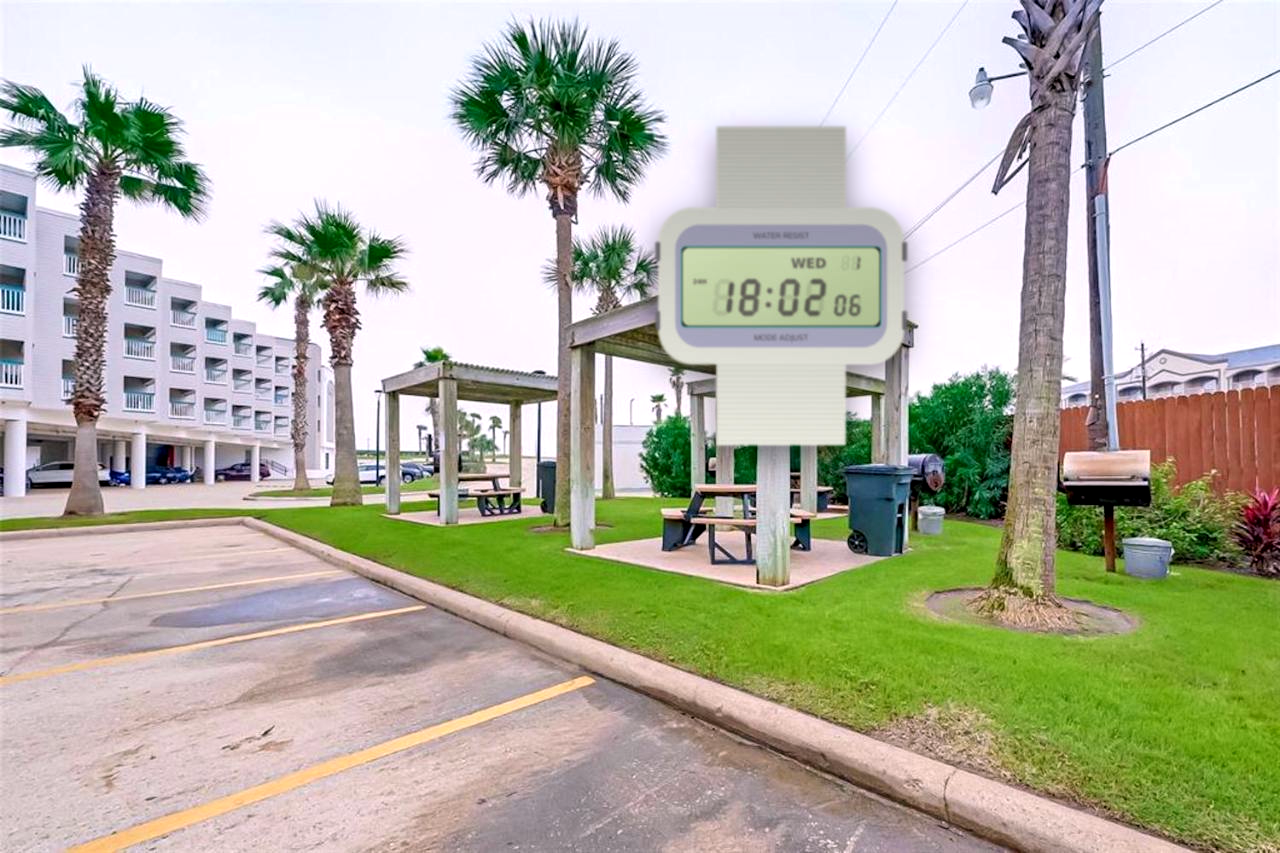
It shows h=18 m=2 s=6
